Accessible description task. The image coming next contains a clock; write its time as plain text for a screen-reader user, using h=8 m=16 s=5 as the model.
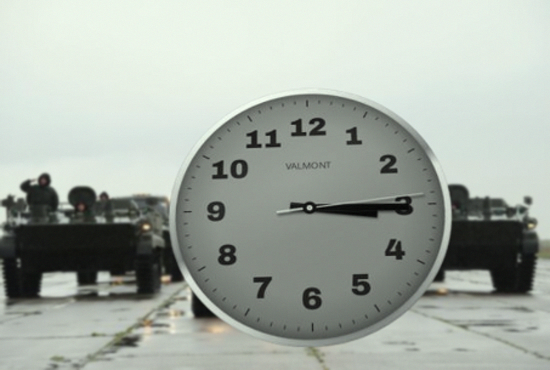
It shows h=3 m=15 s=14
